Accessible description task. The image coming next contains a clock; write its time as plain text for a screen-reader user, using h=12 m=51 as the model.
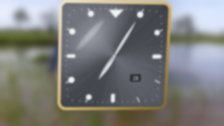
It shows h=7 m=5
